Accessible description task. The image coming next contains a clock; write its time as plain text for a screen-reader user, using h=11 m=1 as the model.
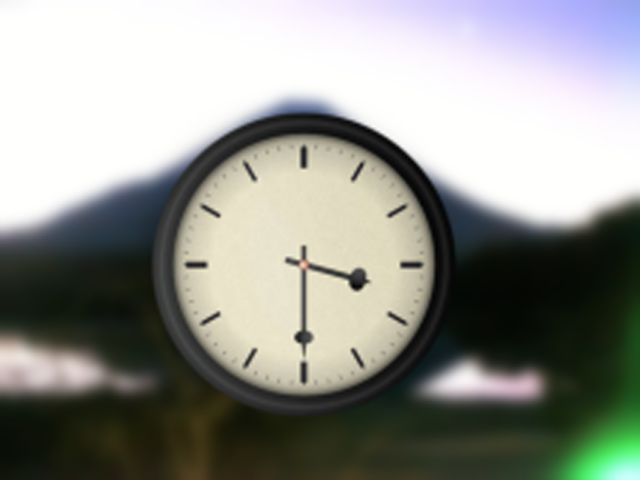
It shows h=3 m=30
